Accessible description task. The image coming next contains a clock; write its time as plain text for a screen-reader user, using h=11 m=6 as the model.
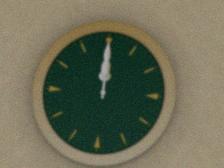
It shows h=12 m=0
